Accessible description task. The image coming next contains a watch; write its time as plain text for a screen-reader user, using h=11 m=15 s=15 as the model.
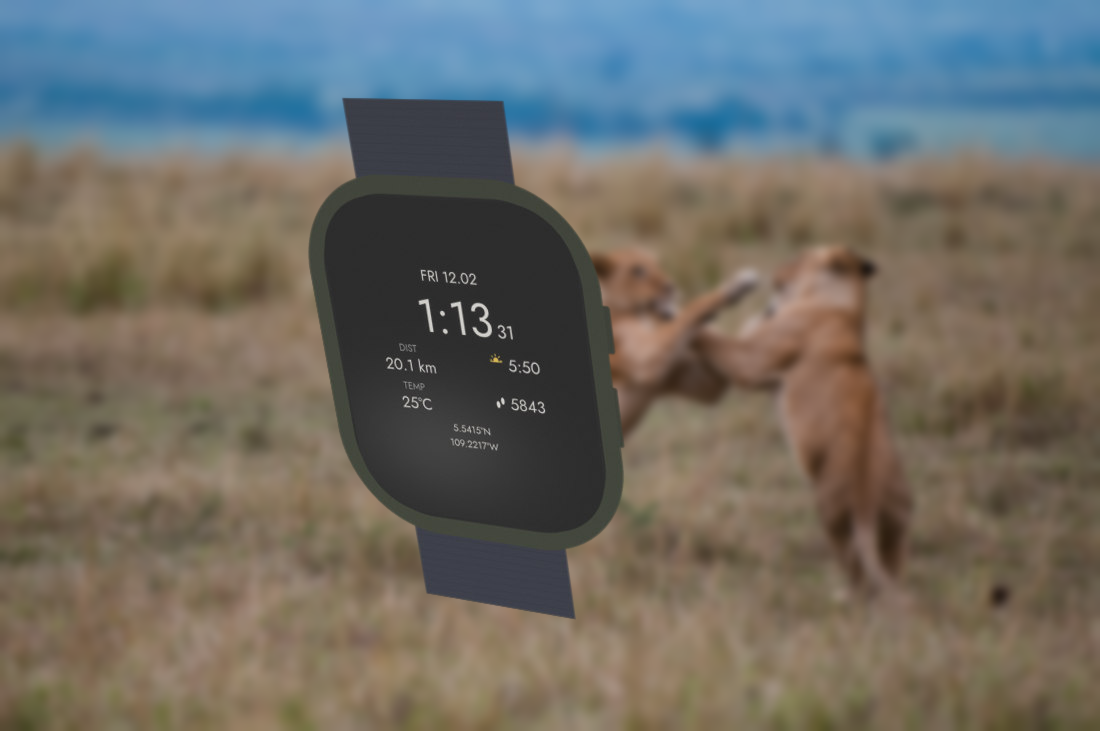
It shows h=1 m=13 s=31
